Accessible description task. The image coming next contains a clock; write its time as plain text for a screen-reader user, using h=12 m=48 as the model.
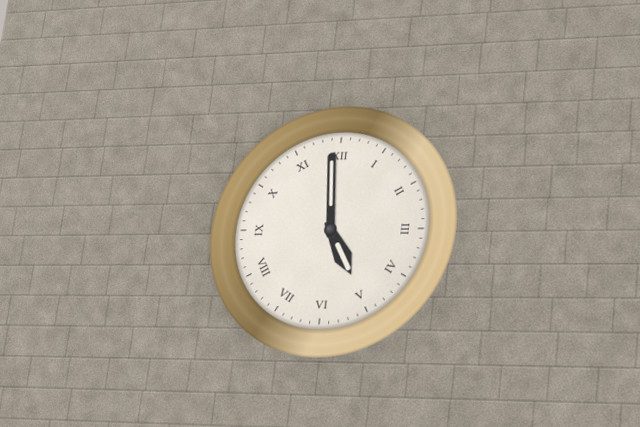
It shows h=4 m=59
